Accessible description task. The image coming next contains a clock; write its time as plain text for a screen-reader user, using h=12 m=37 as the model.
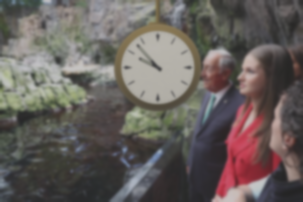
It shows h=9 m=53
